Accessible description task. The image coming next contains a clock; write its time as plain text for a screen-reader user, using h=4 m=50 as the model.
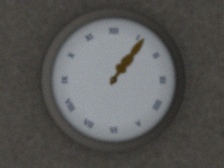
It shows h=1 m=6
